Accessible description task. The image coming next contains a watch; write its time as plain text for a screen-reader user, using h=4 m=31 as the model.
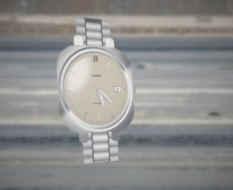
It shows h=5 m=22
